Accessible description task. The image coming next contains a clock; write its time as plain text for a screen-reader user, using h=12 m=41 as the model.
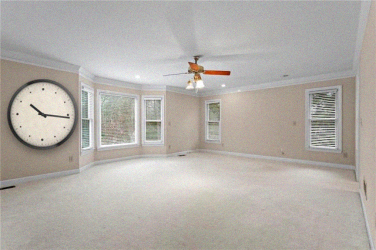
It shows h=10 m=16
